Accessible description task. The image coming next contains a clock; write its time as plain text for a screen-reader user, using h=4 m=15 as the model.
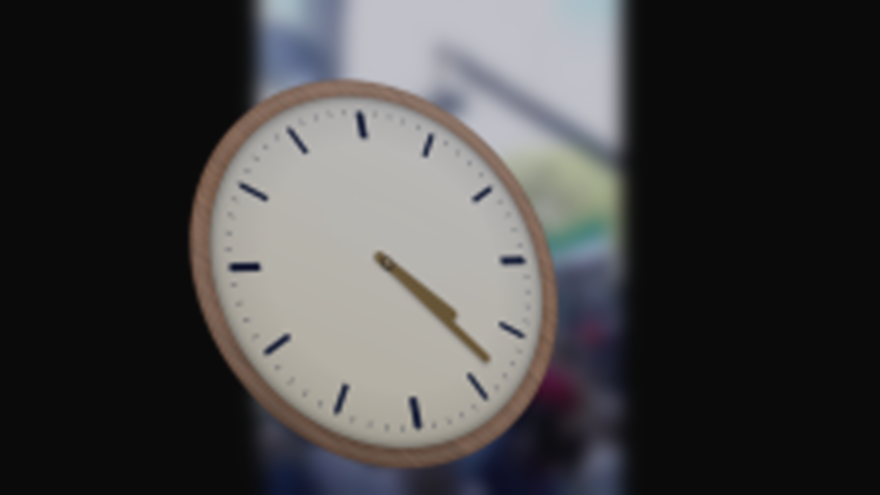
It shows h=4 m=23
